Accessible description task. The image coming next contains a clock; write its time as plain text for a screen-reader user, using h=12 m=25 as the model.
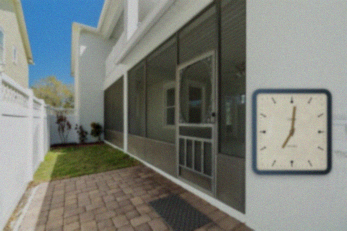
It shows h=7 m=1
